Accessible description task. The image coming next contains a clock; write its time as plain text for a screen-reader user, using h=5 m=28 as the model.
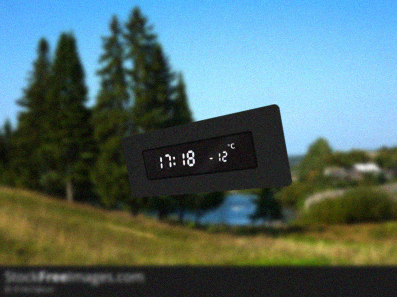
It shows h=17 m=18
